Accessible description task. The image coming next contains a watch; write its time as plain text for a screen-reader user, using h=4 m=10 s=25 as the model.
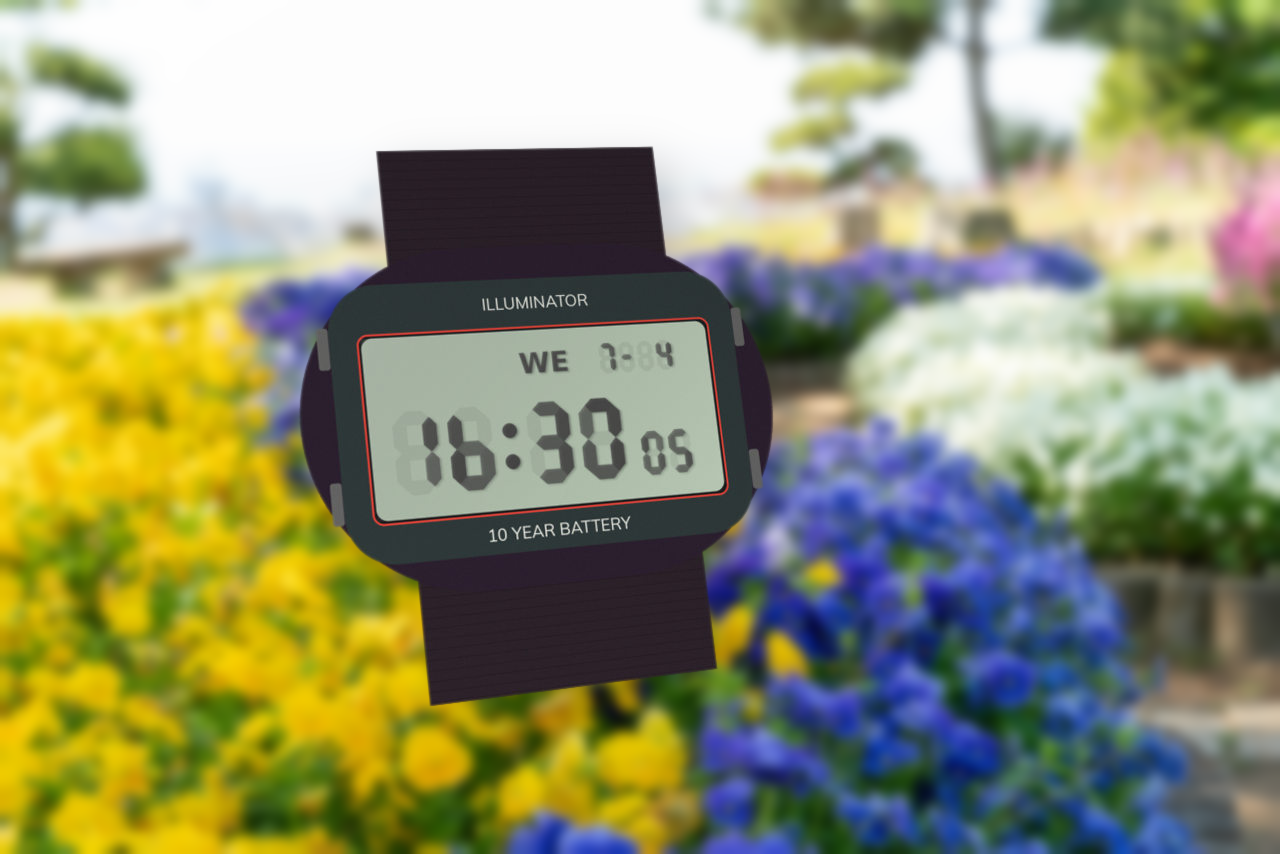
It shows h=16 m=30 s=5
